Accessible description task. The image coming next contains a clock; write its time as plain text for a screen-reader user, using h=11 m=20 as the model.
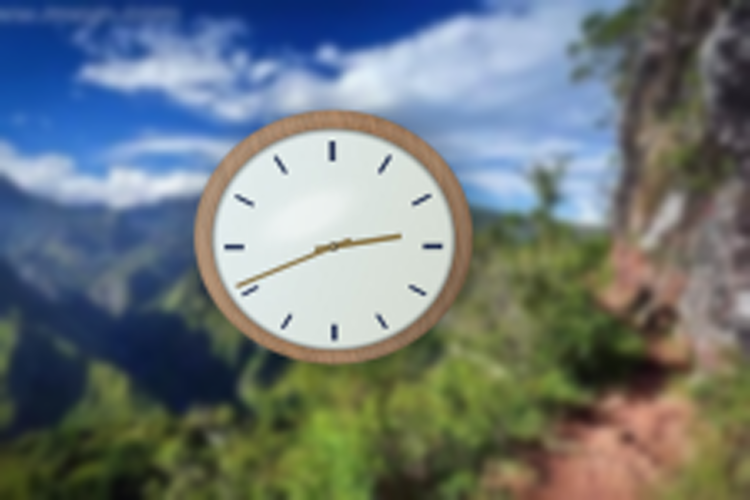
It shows h=2 m=41
